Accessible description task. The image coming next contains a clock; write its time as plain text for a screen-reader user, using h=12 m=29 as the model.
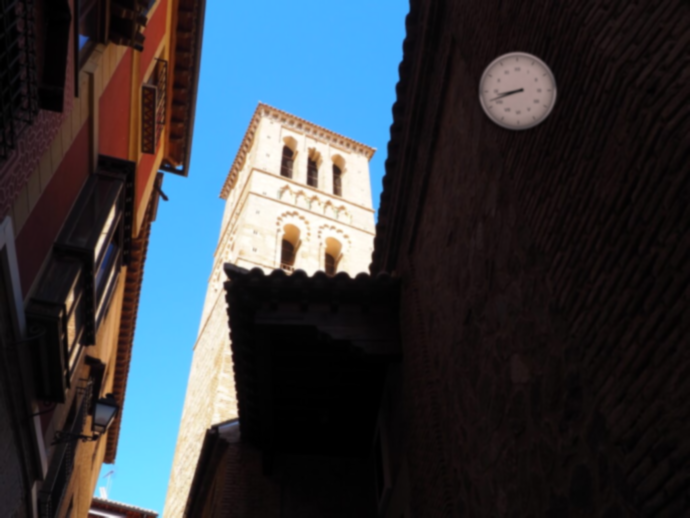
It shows h=8 m=42
